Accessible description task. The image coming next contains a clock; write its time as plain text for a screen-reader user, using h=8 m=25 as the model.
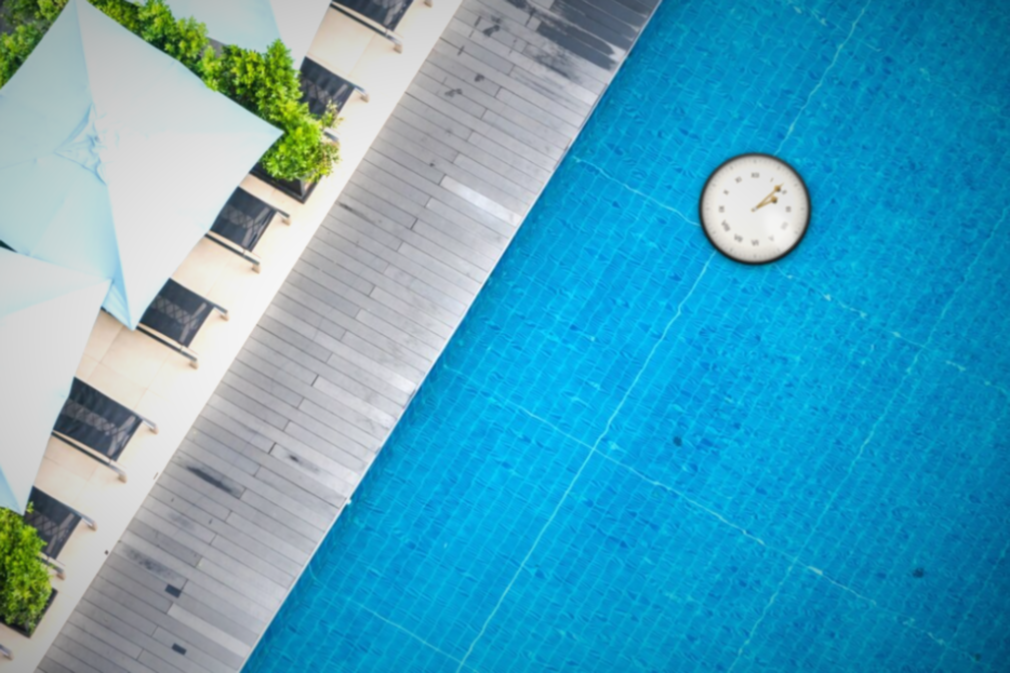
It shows h=2 m=8
